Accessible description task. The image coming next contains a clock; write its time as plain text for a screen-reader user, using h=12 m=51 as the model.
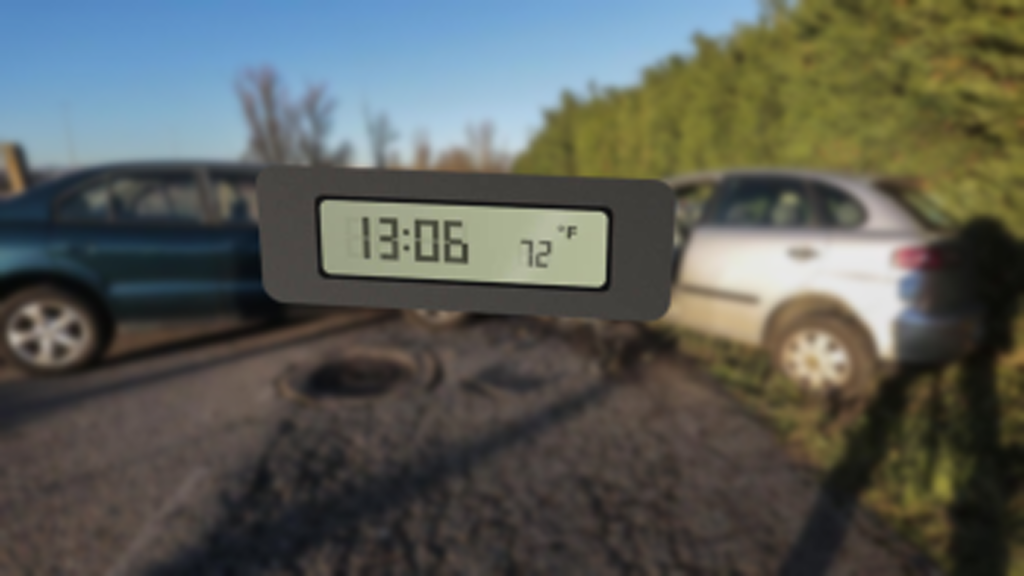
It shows h=13 m=6
